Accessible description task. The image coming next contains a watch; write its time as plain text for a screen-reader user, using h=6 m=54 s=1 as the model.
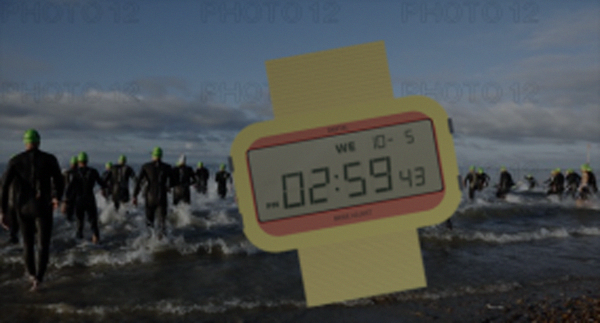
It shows h=2 m=59 s=43
